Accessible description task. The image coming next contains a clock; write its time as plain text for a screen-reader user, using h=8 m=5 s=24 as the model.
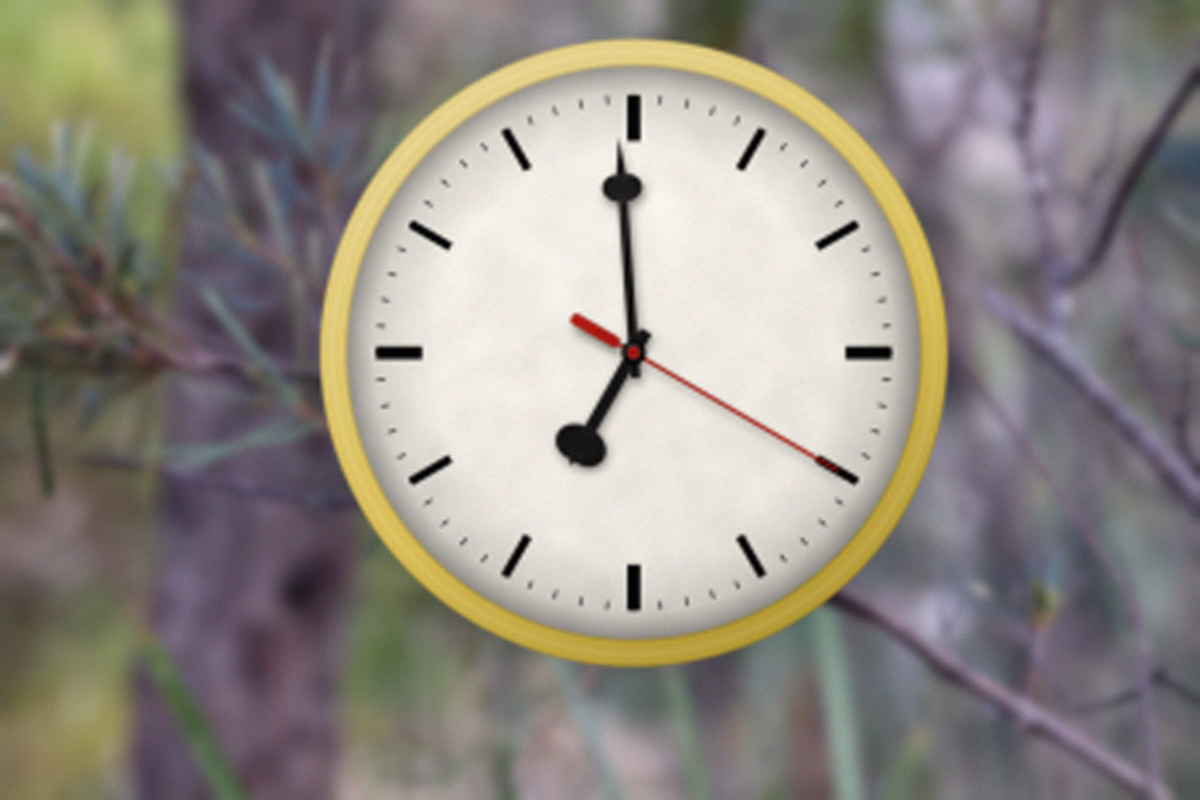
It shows h=6 m=59 s=20
